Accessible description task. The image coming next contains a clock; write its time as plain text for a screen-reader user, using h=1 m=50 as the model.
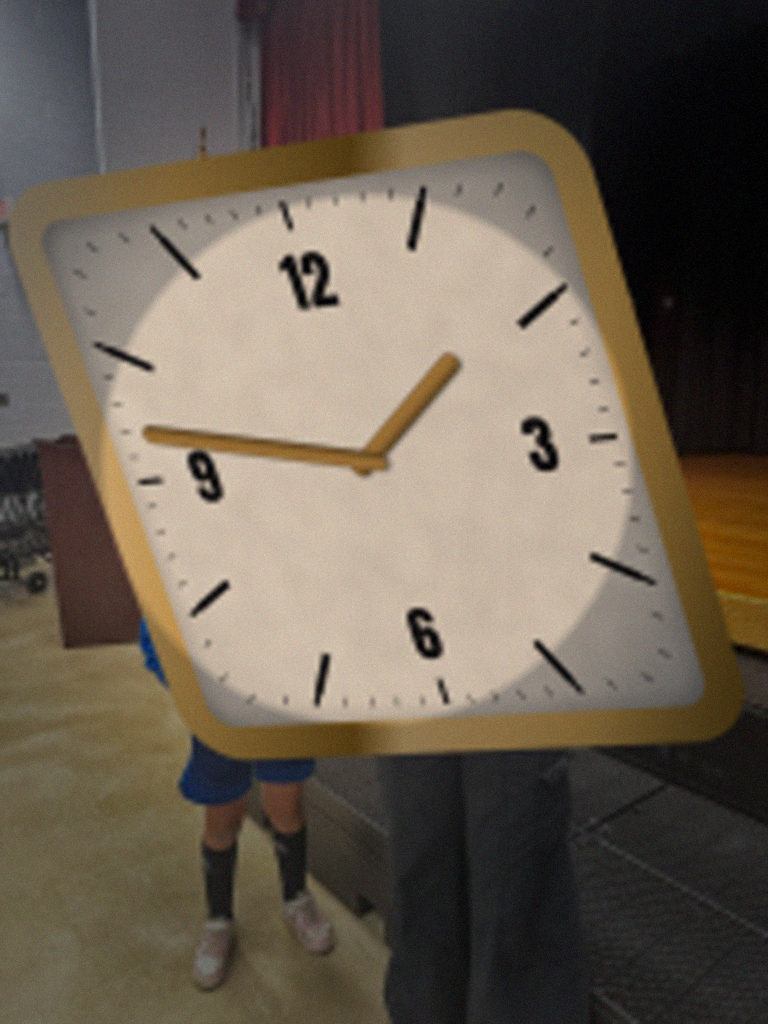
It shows h=1 m=47
